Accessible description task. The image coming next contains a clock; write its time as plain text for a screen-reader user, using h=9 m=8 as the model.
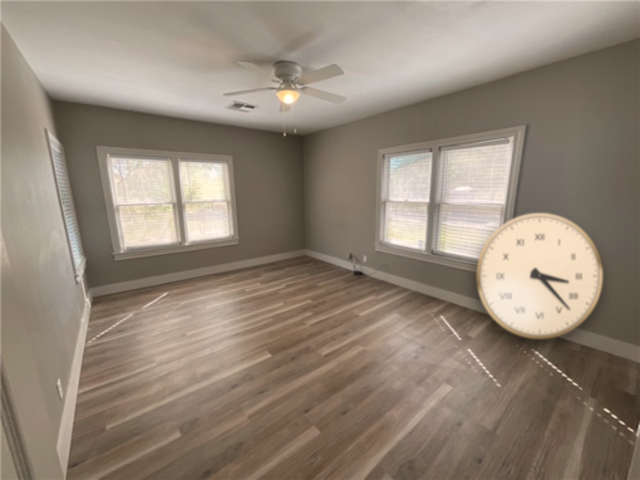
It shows h=3 m=23
